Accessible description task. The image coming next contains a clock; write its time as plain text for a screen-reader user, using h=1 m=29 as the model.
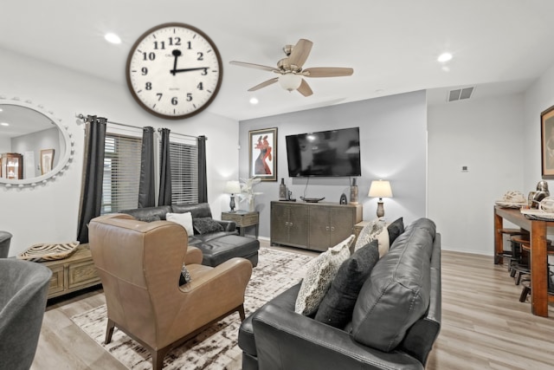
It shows h=12 m=14
